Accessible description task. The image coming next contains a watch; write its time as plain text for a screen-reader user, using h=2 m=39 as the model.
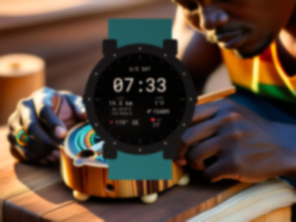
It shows h=7 m=33
